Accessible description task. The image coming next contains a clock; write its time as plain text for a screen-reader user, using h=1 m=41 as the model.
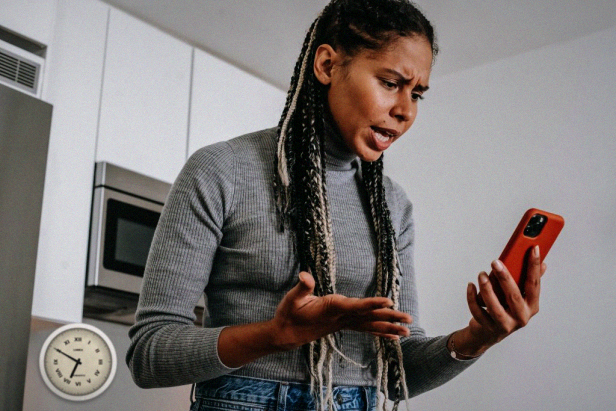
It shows h=6 m=50
